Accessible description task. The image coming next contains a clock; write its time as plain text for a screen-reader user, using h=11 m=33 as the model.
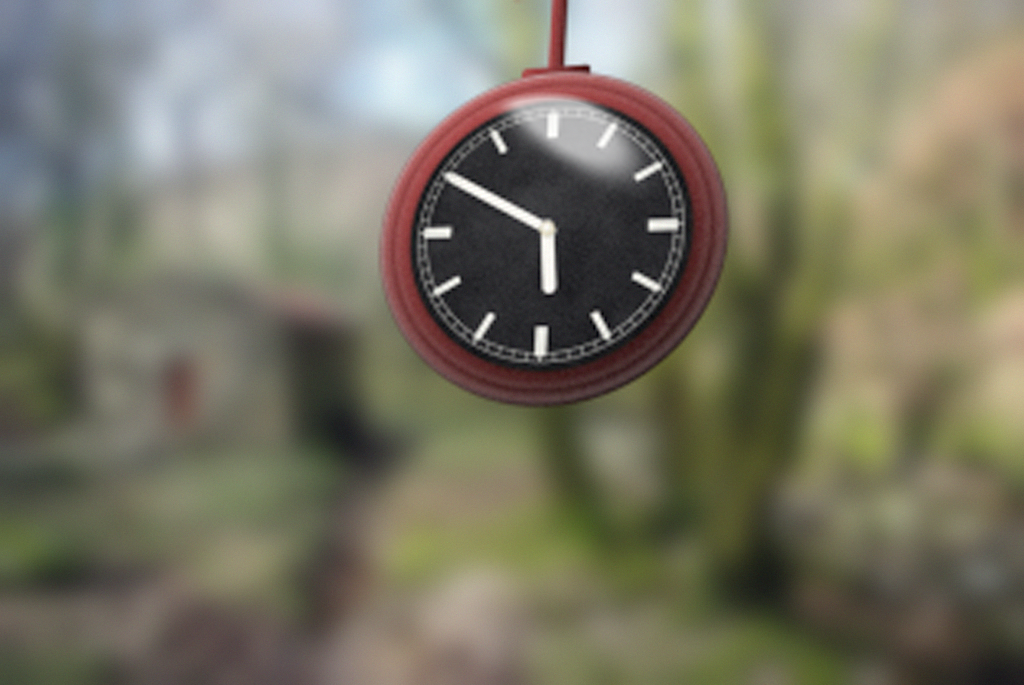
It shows h=5 m=50
